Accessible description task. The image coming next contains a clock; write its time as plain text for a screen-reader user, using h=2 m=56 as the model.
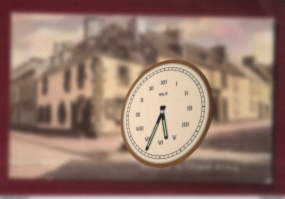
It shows h=5 m=34
